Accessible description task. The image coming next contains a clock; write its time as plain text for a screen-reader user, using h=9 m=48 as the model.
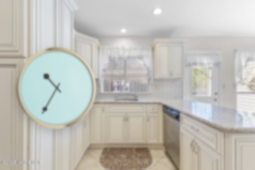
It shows h=10 m=35
